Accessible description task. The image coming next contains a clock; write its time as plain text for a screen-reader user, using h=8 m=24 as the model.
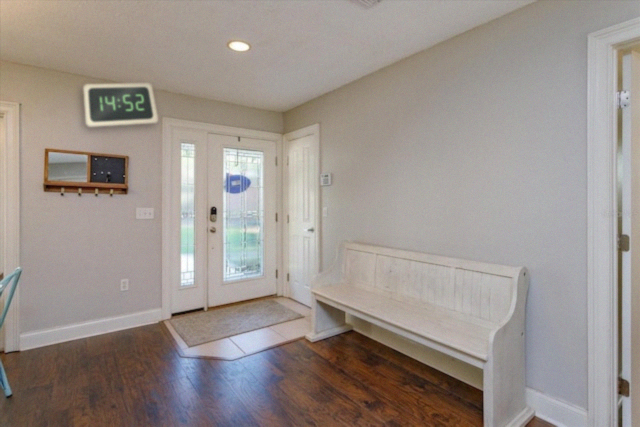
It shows h=14 m=52
